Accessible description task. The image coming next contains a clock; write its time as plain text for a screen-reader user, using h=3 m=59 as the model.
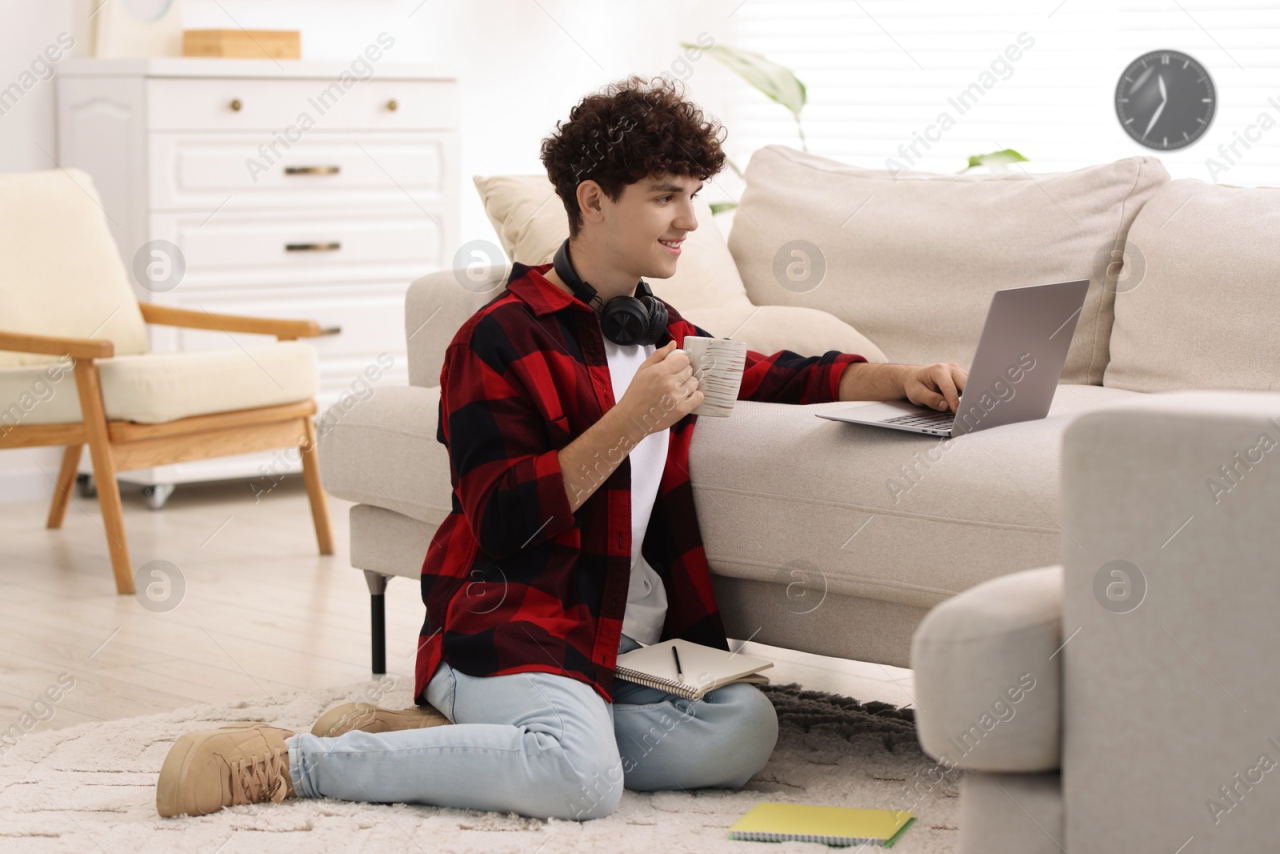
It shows h=11 m=35
